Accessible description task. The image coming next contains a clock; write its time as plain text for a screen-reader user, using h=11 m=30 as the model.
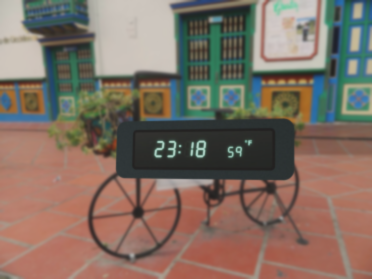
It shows h=23 m=18
